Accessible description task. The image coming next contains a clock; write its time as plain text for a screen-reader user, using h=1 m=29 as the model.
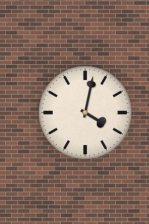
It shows h=4 m=2
